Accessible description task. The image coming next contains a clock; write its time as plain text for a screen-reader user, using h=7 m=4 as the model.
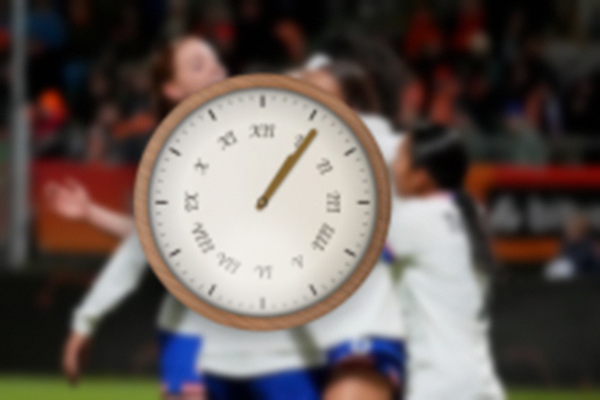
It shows h=1 m=6
